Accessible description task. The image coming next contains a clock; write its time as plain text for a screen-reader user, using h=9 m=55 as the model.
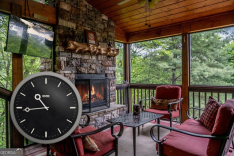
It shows h=10 m=44
